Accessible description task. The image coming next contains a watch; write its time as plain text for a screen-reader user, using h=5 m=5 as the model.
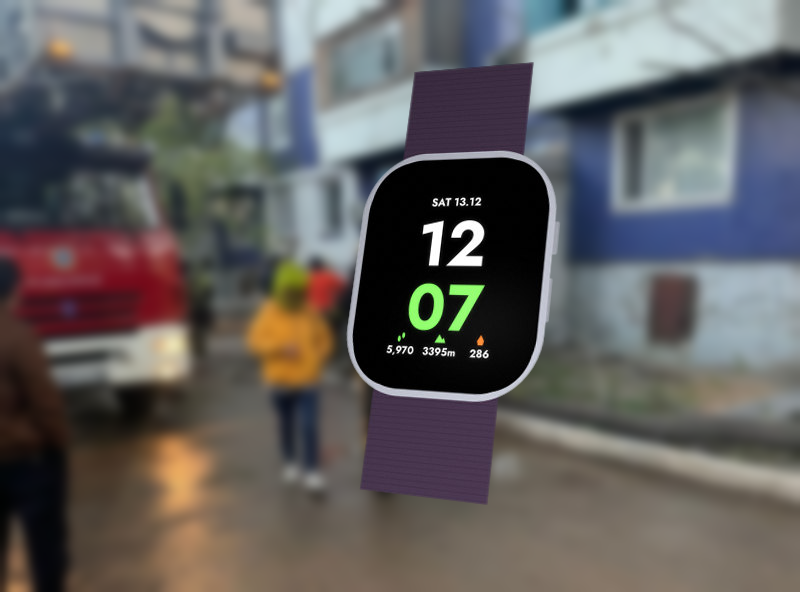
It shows h=12 m=7
